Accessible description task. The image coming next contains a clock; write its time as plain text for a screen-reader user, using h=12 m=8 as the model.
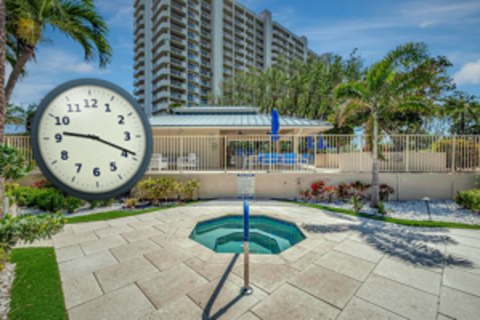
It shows h=9 m=19
